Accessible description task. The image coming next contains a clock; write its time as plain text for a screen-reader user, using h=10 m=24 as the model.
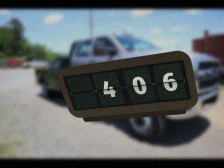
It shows h=4 m=6
